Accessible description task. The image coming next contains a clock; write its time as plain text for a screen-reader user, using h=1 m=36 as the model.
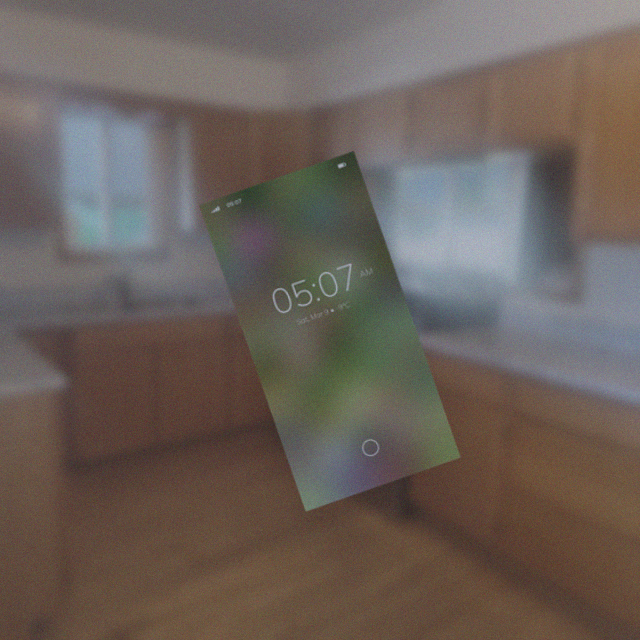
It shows h=5 m=7
